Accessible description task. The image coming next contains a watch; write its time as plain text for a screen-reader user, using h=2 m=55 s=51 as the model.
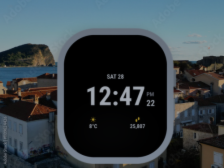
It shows h=12 m=47 s=22
